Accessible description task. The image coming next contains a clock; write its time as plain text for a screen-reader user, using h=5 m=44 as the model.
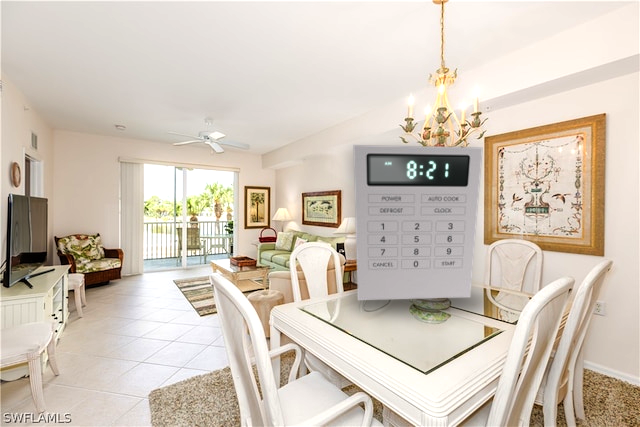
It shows h=8 m=21
